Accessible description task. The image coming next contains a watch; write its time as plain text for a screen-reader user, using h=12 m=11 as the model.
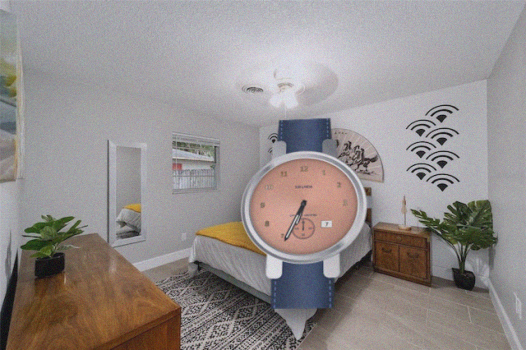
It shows h=6 m=34
